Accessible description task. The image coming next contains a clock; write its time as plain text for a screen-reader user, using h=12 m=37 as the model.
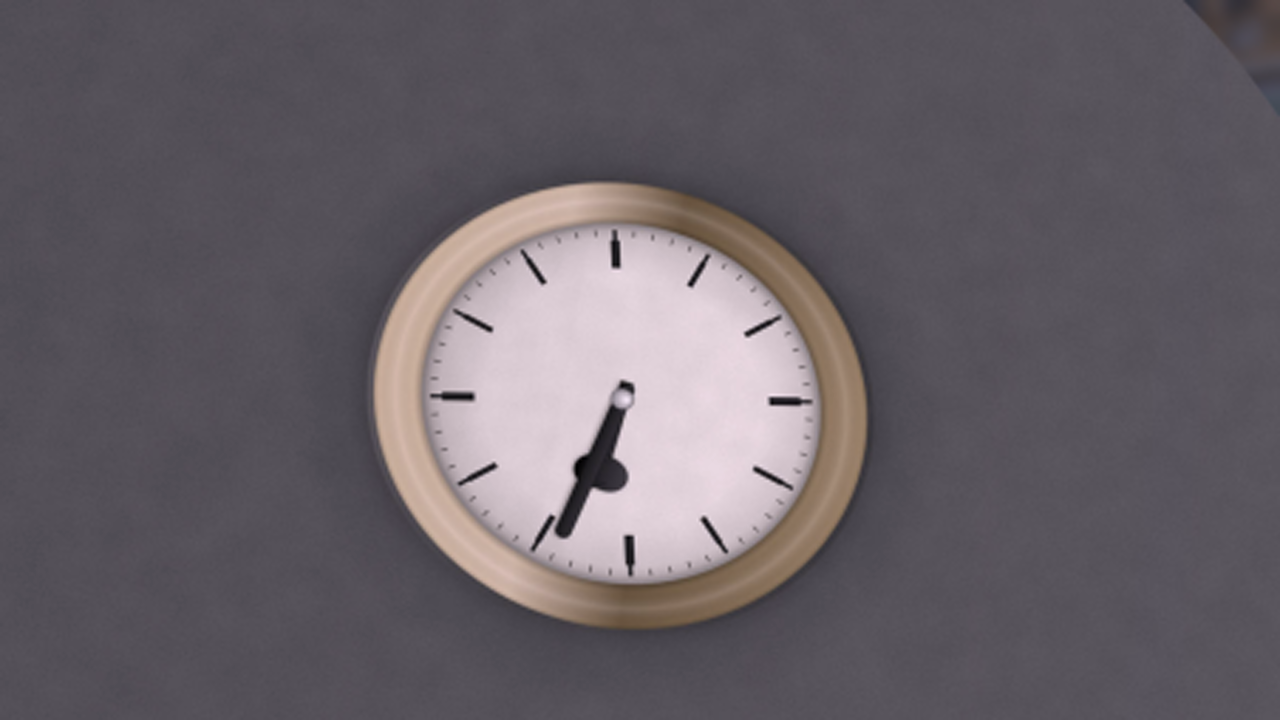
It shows h=6 m=34
